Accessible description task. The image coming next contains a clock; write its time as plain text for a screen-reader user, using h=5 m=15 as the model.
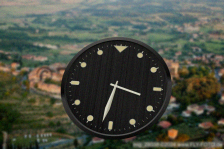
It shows h=3 m=32
